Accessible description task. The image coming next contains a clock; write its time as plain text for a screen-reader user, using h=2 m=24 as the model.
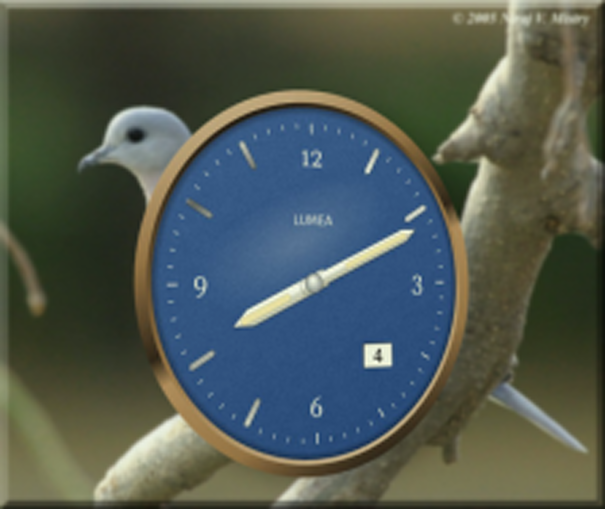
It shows h=8 m=11
